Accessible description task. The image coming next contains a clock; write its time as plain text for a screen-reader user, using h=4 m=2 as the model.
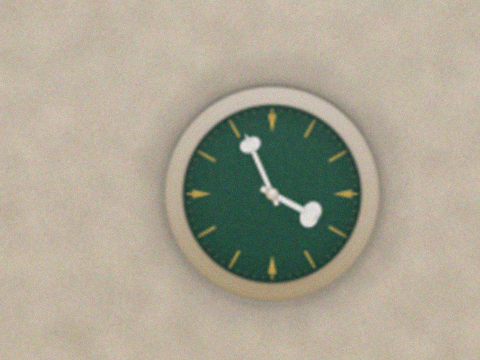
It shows h=3 m=56
